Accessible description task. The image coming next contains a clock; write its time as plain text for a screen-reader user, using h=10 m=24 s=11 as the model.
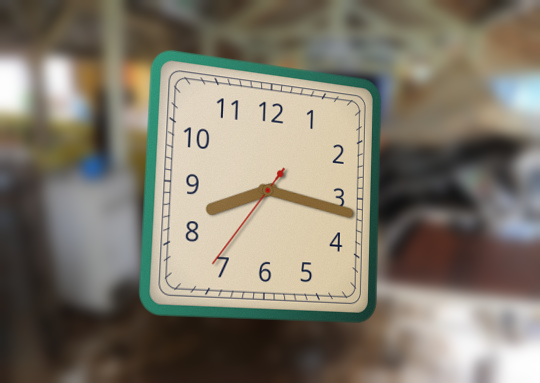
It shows h=8 m=16 s=36
